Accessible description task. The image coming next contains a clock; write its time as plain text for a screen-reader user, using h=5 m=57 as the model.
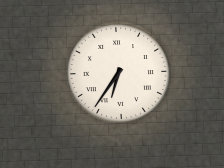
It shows h=6 m=36
